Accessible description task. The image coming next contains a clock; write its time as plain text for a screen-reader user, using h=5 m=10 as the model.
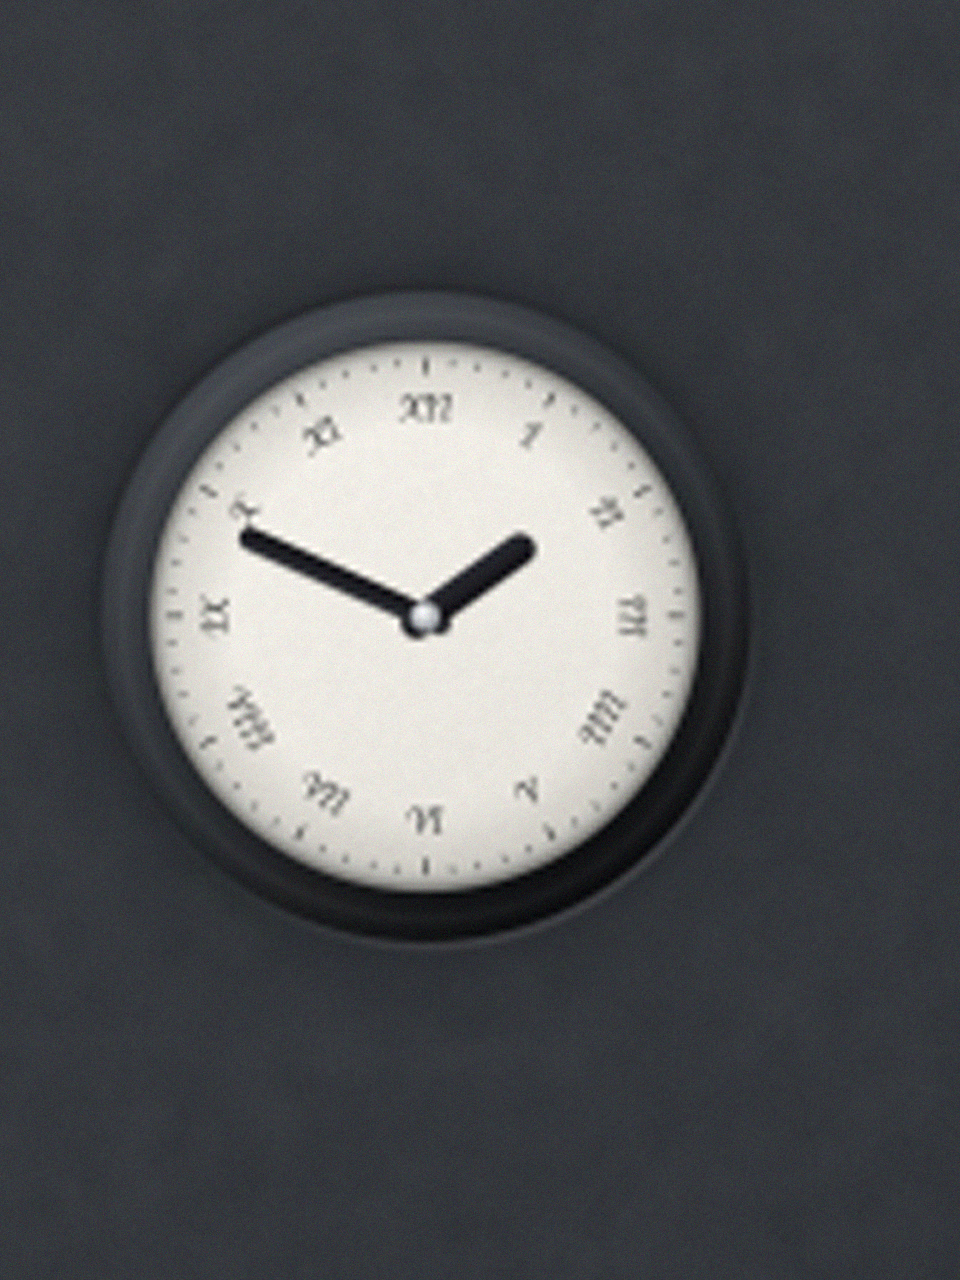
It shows h=1 m=49
